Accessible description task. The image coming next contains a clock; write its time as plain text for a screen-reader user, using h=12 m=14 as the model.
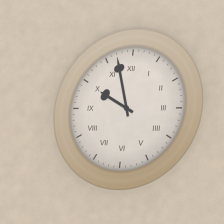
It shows h=9 m=57
